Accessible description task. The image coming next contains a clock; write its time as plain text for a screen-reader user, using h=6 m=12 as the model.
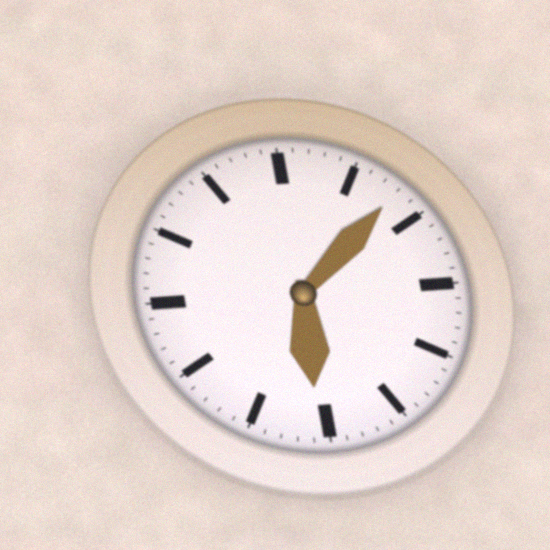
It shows h=6 m=8
